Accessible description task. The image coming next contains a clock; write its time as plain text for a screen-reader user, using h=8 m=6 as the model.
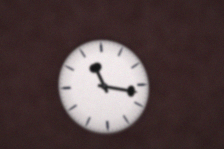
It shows h=11 m=17
